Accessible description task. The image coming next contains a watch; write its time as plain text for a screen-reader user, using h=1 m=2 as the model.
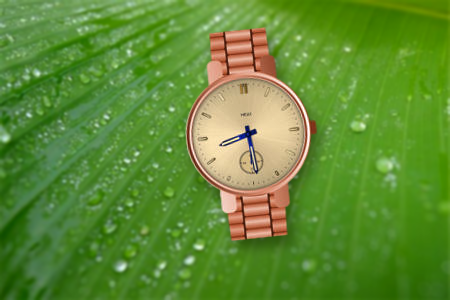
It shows h=8 m=29
